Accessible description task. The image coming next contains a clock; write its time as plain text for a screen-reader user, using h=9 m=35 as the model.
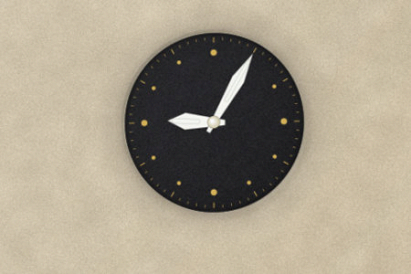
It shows h=9 m=5
